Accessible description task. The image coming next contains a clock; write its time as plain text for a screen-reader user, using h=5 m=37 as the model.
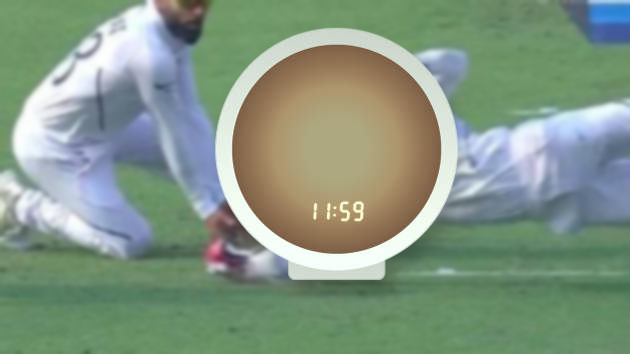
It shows h=11 m=59
